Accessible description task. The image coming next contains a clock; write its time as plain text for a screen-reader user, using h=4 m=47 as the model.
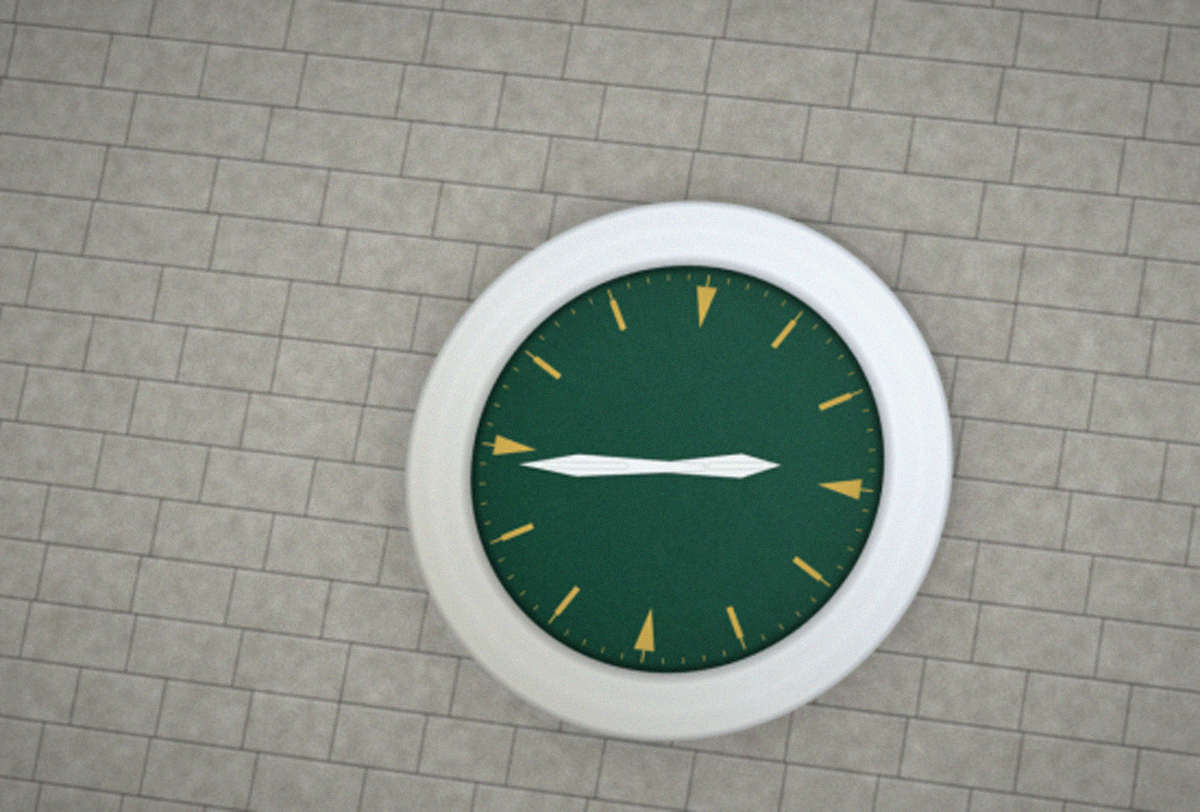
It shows h=2 m=44
